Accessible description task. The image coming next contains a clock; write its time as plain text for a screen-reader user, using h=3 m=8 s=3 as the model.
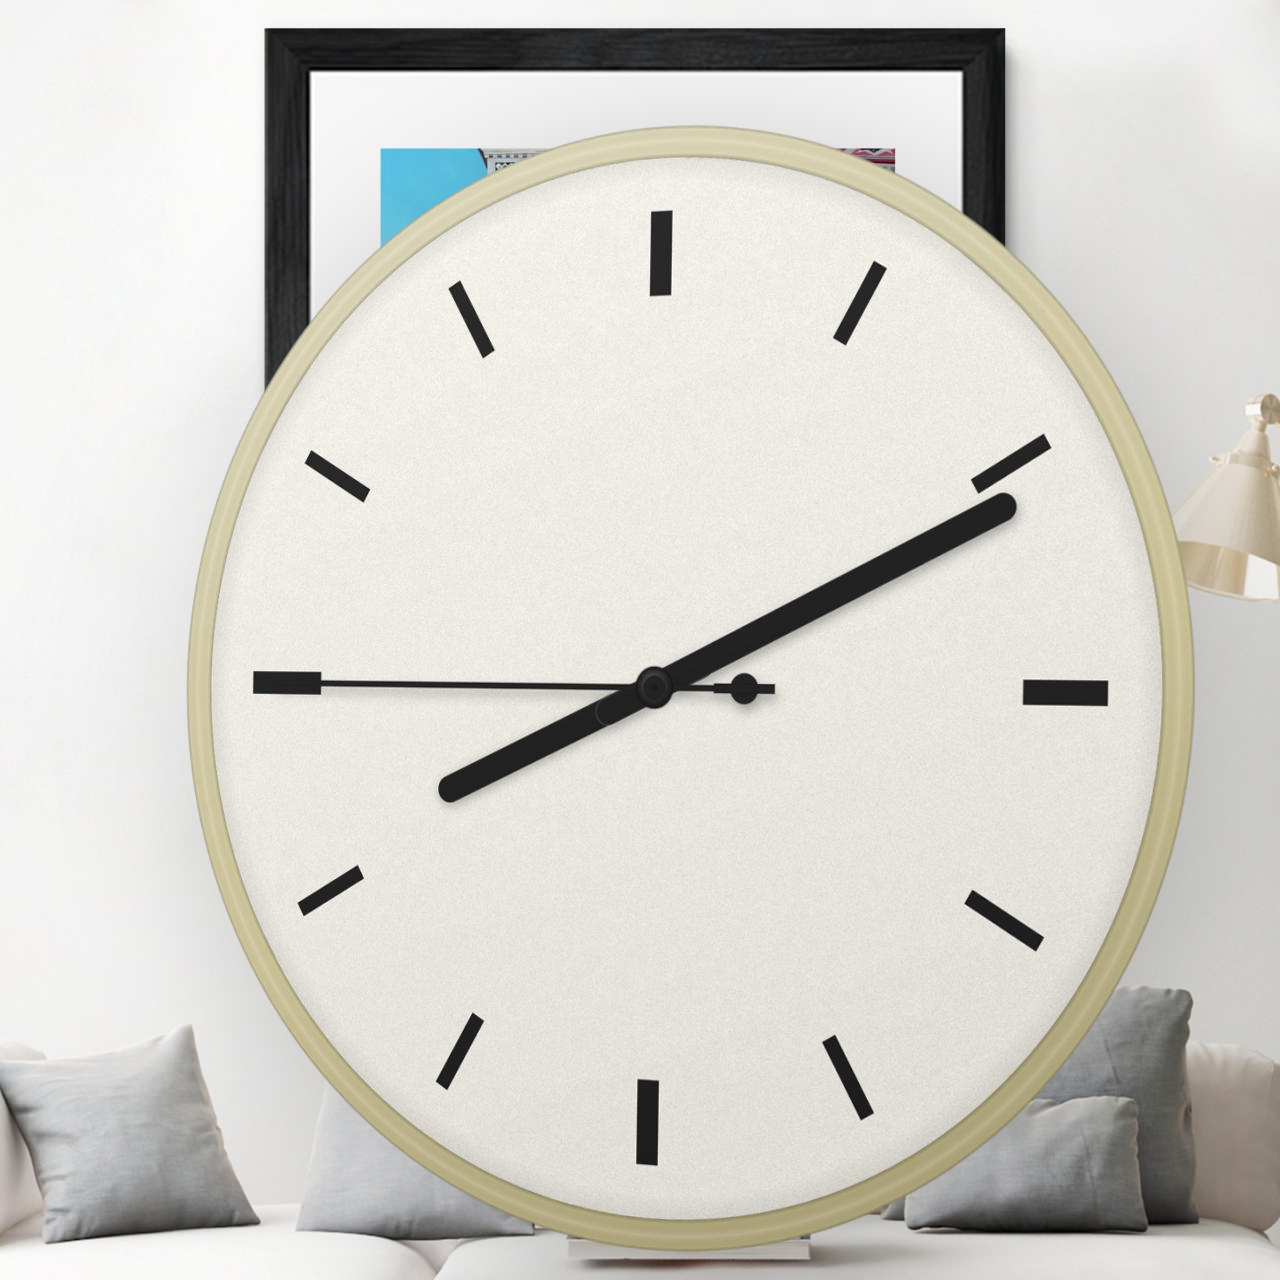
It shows h=8 m=10 s=45
